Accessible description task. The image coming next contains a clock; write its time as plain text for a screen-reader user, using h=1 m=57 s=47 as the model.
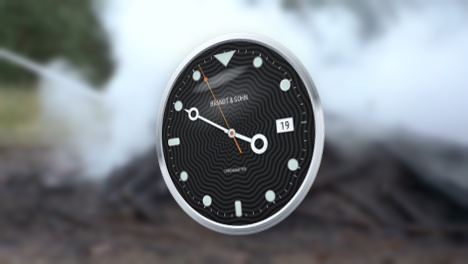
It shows h=3 m=49 s=56
